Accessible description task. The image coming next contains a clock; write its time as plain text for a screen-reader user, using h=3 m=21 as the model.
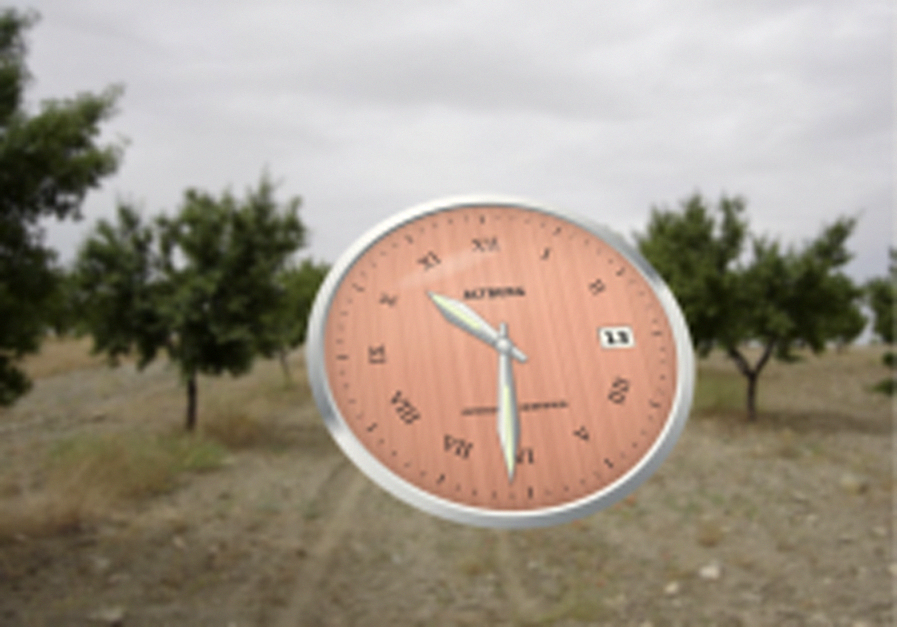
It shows h=10 m=31
